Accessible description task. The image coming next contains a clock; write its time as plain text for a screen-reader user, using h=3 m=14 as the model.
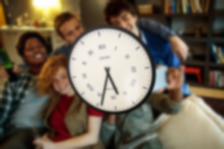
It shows h=5 m=34
